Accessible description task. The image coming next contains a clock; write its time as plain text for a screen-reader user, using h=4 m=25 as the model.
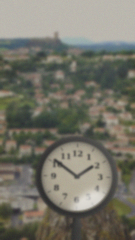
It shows h=1 m=51
